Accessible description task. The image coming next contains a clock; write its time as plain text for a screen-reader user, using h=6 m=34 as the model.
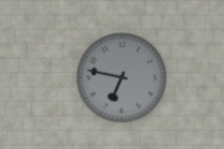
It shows h=6 m=47
